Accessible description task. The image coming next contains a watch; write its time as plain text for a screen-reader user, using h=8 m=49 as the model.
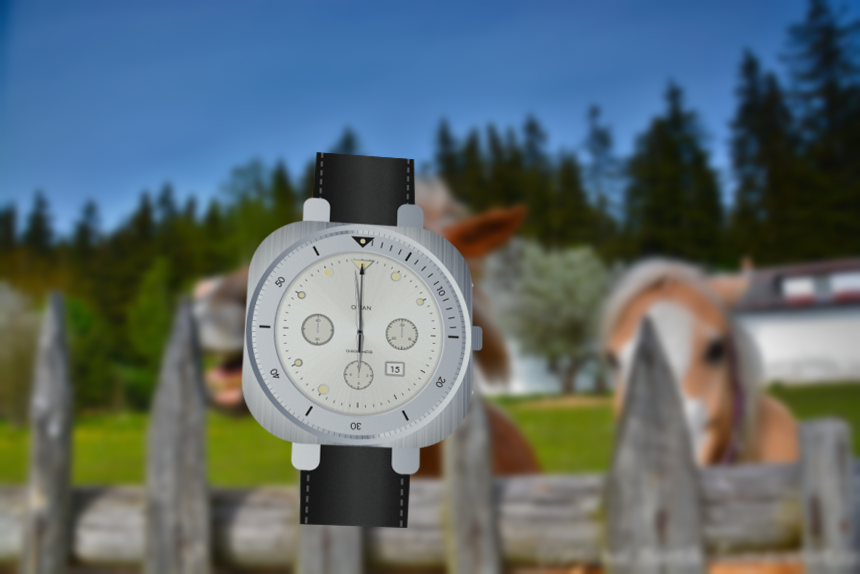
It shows h=5 m=59
